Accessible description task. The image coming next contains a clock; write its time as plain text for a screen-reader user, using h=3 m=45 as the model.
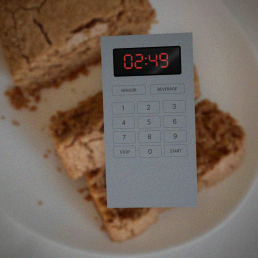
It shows h=2 m=49
